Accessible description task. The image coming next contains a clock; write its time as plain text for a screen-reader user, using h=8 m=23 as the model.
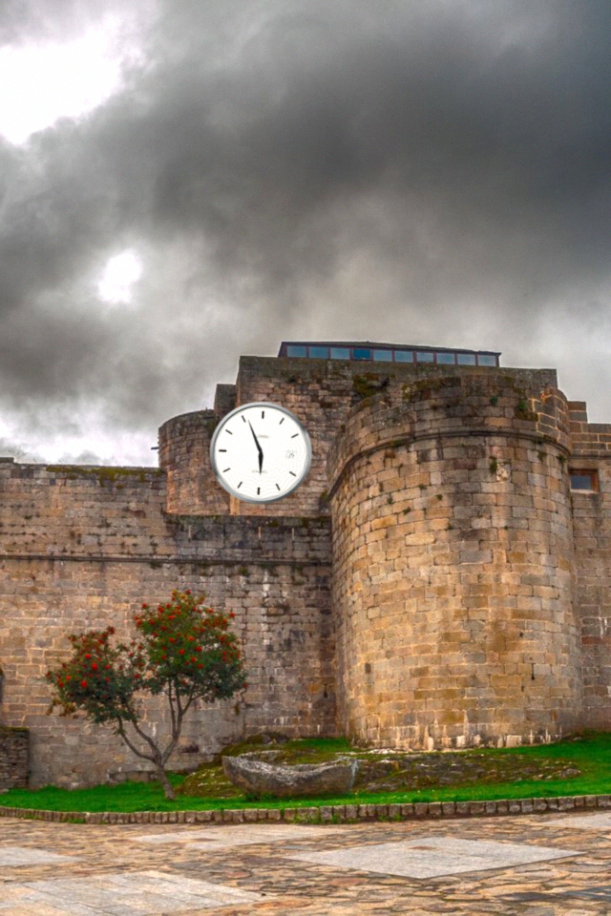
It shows h=5 m=56
